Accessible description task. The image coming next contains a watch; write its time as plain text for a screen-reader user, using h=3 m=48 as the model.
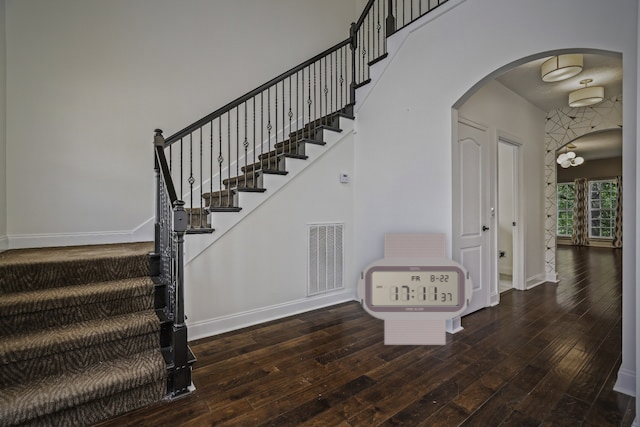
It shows h=17 m=11
